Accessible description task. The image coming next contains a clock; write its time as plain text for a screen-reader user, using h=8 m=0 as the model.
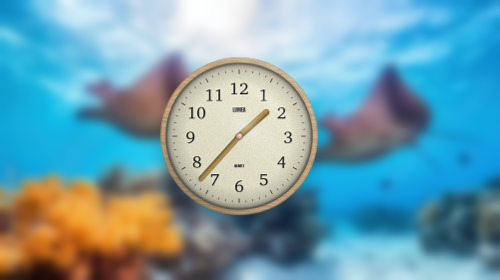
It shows h=1 m=37
